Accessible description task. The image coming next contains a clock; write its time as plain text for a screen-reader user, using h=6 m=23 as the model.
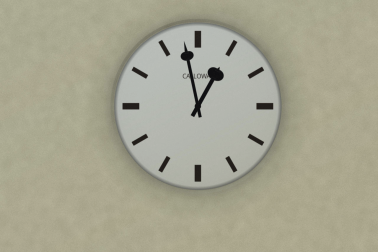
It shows h=12 m=58
